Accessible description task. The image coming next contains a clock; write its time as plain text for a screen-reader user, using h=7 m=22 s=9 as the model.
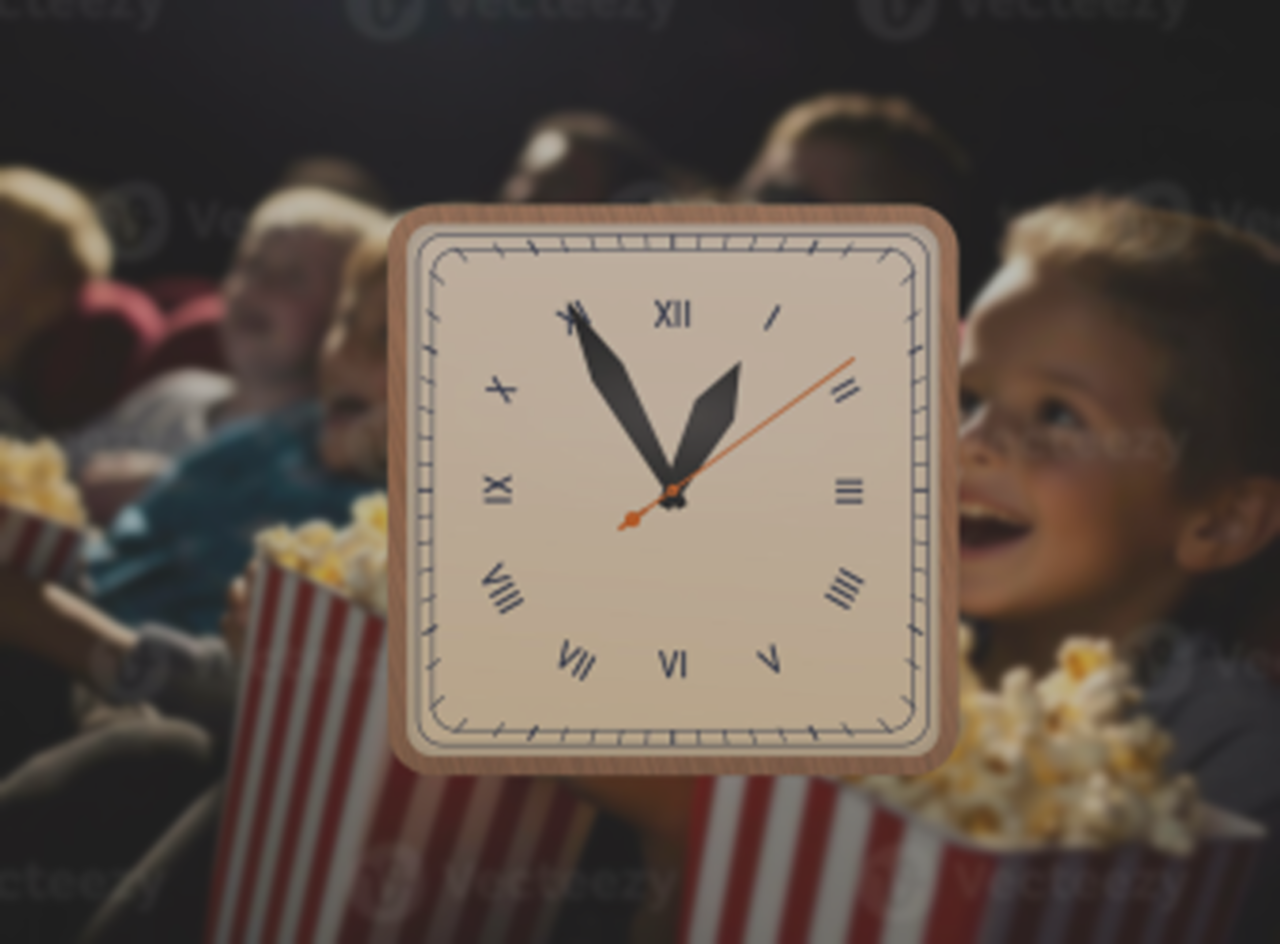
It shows h=12 m=55 s=9
